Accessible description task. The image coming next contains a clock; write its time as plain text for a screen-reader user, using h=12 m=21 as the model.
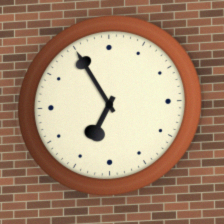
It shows h=6 m=55
